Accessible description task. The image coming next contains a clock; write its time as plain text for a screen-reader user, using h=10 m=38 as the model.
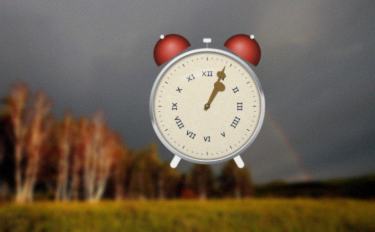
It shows h=1 m=4
